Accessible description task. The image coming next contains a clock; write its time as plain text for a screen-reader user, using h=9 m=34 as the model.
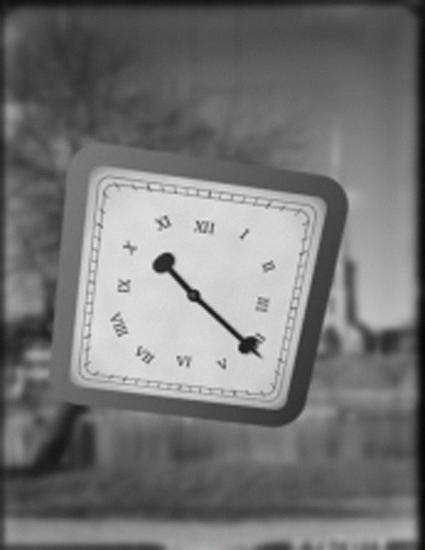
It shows h=10 m=21
